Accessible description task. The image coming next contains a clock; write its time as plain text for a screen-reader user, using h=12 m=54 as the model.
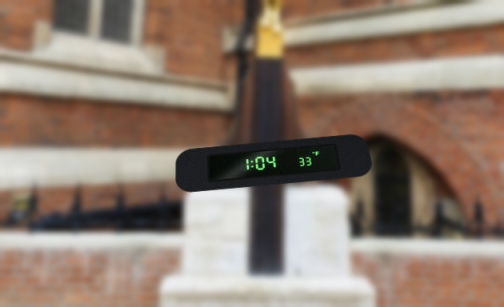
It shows h=1 m=4
